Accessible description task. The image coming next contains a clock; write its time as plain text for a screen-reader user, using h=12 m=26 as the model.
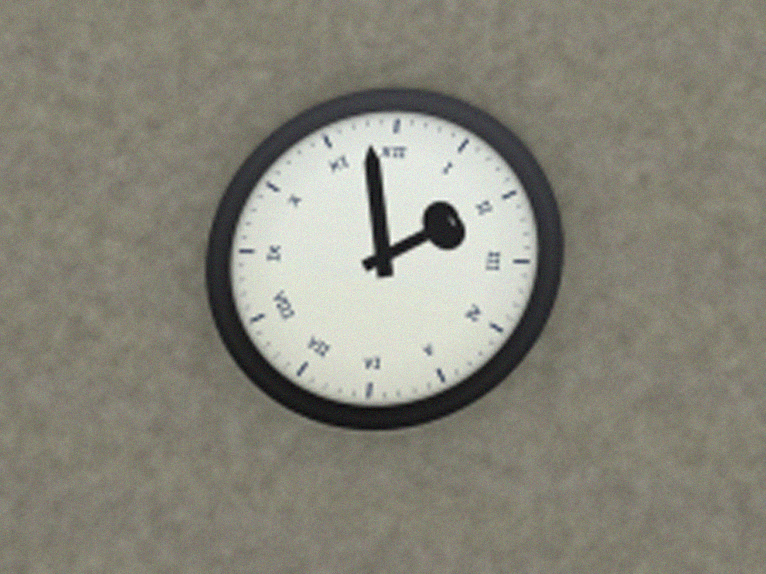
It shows h=1 m=58
